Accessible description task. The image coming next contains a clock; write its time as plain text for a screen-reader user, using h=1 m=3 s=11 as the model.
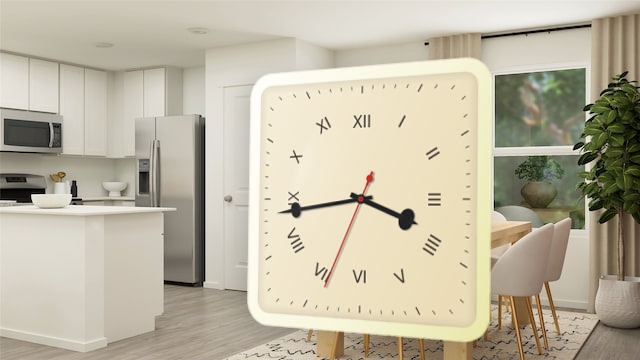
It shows h=3 m=43 s=34
